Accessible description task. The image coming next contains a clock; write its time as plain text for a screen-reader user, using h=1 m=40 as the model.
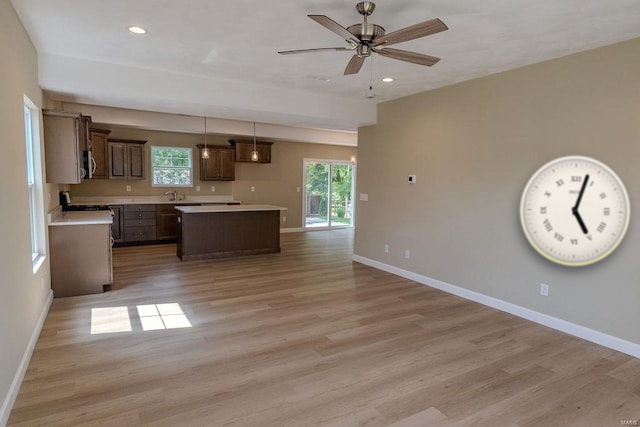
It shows h=5 m=3
